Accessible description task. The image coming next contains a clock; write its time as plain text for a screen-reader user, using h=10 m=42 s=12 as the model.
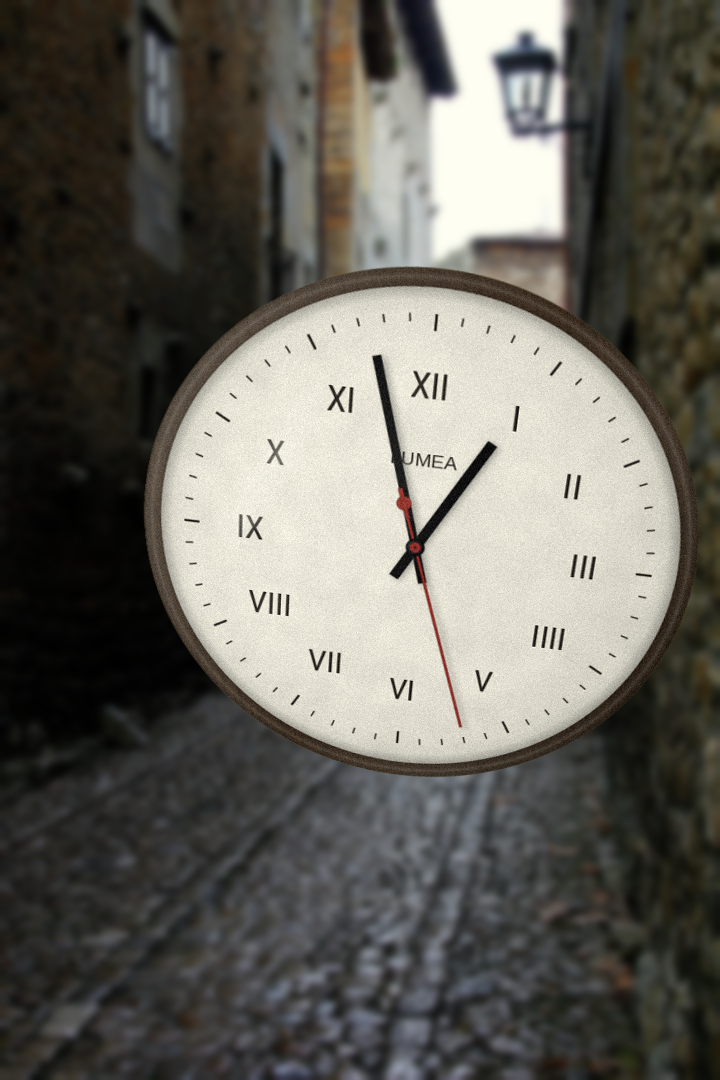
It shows h=12 m=57 s=27
